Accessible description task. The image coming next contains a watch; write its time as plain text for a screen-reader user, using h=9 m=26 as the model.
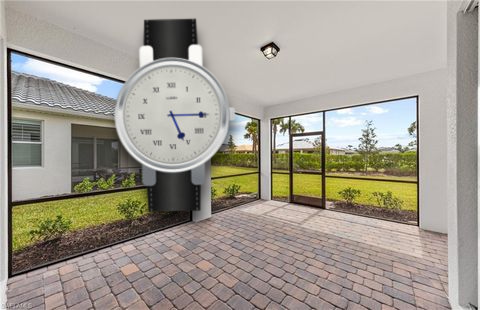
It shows h=5 m=15
